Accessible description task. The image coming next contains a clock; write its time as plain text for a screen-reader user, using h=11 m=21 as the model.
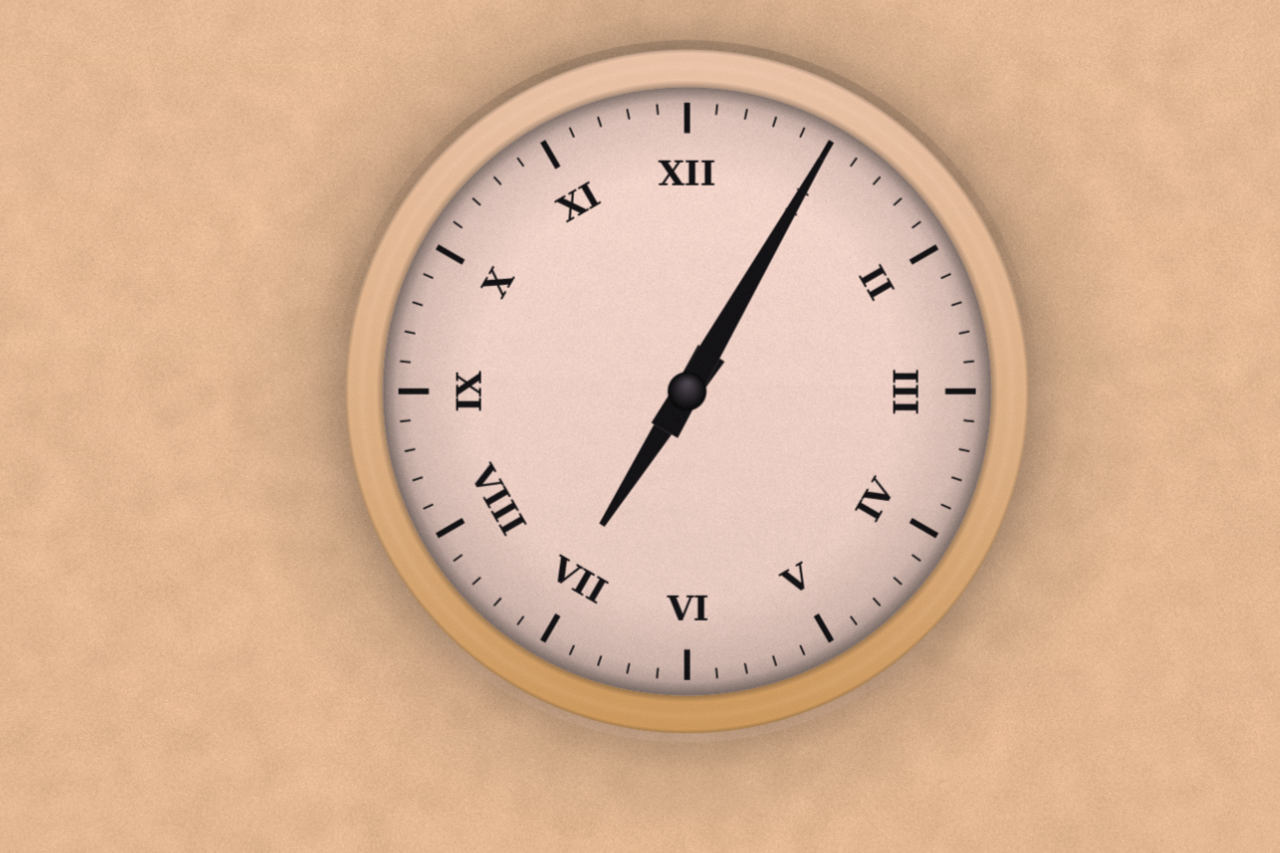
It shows h=7 m=5
